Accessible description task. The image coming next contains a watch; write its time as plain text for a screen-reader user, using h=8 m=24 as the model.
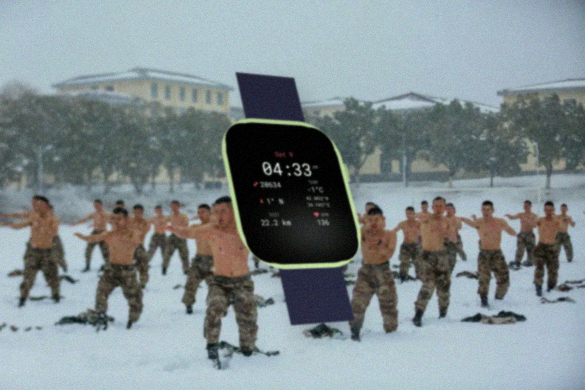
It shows h=4 m=33
